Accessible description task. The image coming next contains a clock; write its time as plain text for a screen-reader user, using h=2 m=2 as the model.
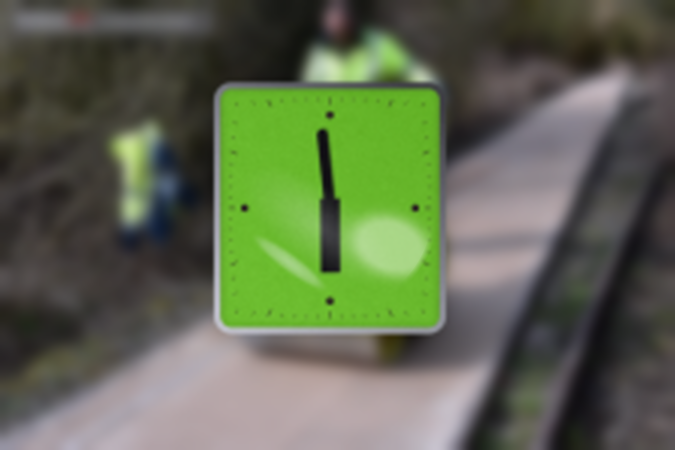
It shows h=5 m=59
